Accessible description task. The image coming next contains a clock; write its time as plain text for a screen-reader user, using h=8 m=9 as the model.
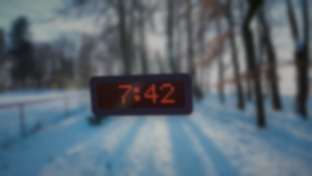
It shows h=7 m=42
